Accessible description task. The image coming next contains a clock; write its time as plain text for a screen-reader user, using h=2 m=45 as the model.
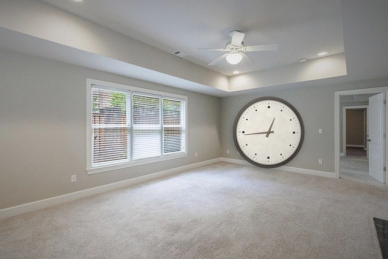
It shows h=12 m=44
